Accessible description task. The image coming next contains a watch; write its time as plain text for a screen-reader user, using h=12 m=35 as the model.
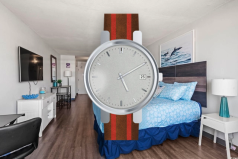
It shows h=5 m=10
